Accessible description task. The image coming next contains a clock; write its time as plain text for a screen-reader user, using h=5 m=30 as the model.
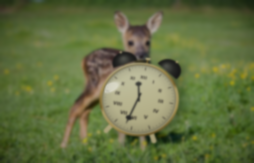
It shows h=11 m=32
